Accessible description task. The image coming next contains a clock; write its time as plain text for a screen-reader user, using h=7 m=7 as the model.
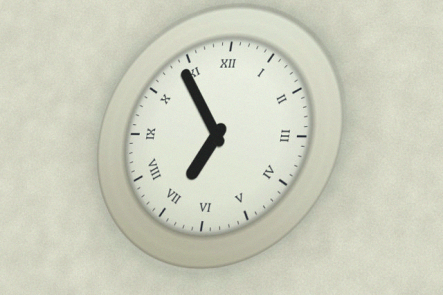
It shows h=6 m=54
